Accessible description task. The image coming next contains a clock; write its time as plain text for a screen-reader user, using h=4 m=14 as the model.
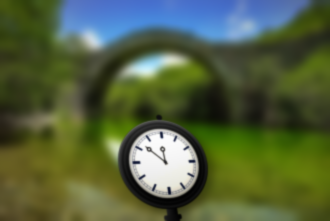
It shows h=11 m=52
